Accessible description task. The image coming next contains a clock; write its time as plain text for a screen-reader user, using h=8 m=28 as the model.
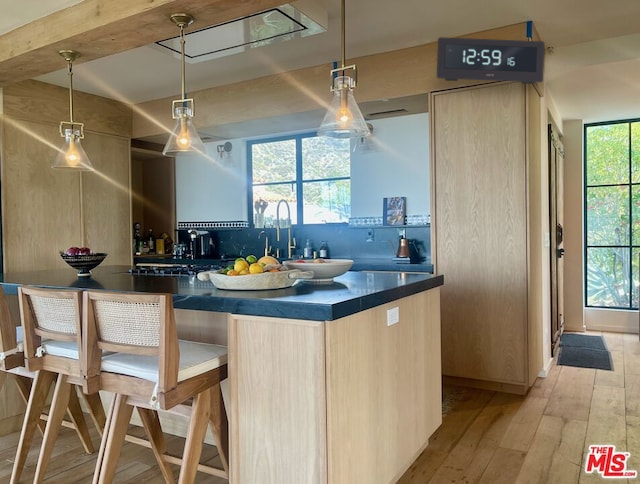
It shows h=12 m=59
